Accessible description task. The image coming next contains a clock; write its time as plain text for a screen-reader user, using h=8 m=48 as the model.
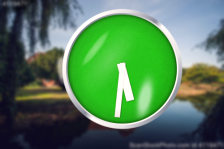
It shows h=5 m=31
